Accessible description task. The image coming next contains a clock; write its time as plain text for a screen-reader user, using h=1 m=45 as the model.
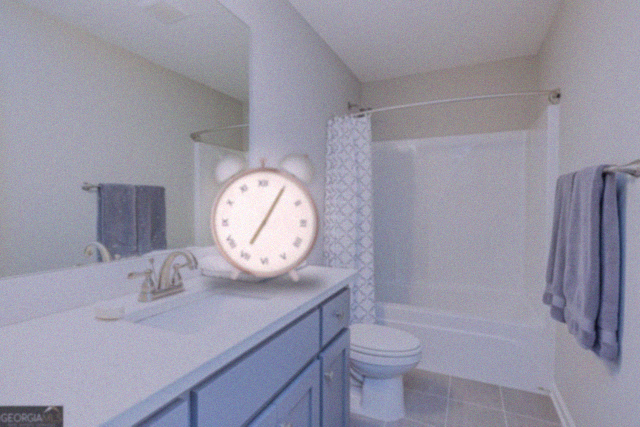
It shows h=7 m=5
